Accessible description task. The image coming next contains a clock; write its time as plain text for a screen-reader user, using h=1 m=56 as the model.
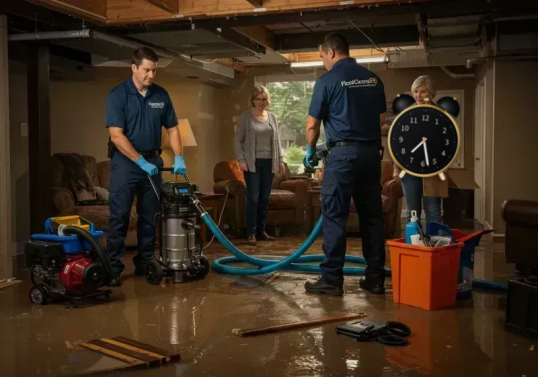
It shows h=7 m=28
